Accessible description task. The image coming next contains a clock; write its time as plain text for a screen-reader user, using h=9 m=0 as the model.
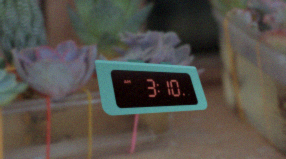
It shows h=3 m=10
